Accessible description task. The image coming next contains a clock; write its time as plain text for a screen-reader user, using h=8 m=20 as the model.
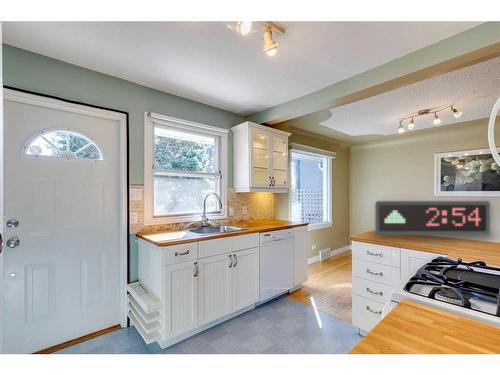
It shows h=2 m=54
